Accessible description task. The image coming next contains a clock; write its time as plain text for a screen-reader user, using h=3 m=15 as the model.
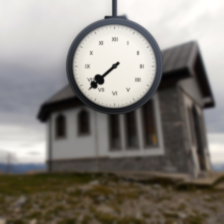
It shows h=7 m=38
